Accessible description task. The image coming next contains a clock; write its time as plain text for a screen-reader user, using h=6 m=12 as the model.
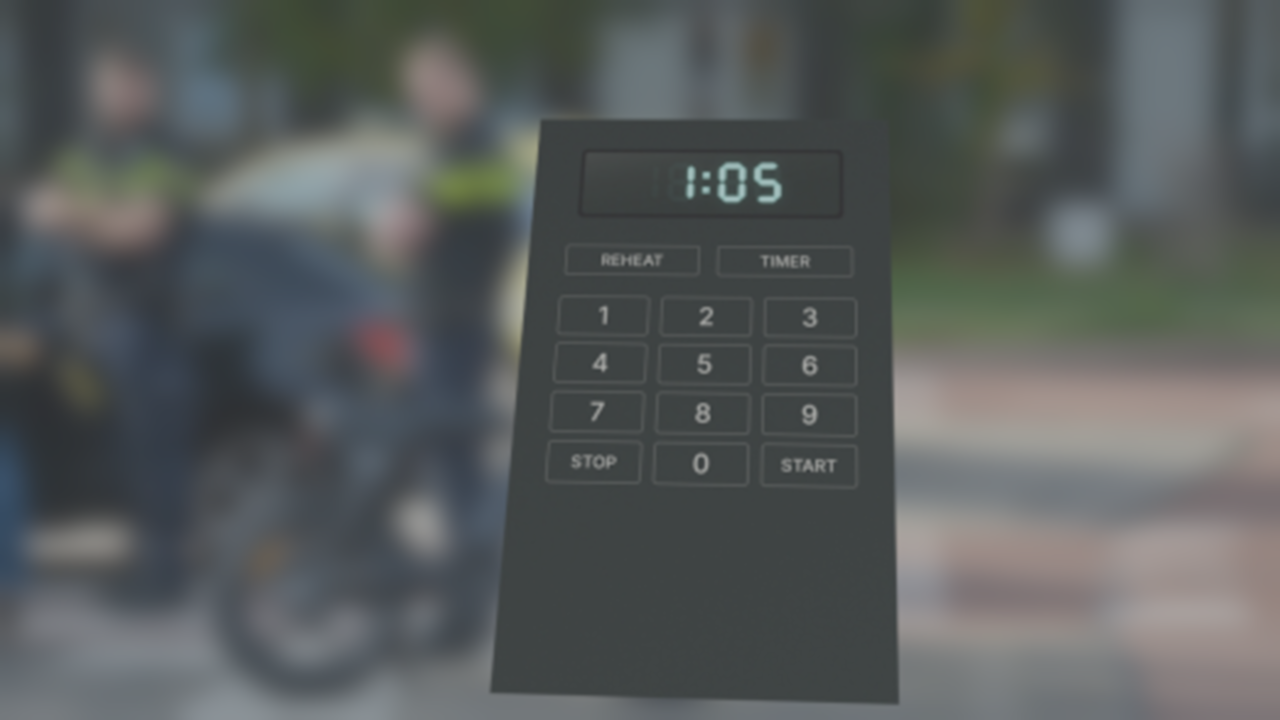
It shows h=1 m=5
